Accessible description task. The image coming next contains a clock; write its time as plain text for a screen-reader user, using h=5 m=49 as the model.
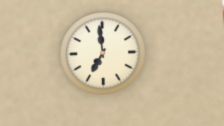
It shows h=6 m=59
